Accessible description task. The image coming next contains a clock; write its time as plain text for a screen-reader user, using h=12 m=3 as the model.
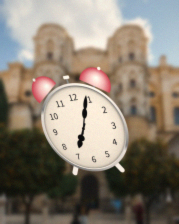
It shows h=7 m=4
